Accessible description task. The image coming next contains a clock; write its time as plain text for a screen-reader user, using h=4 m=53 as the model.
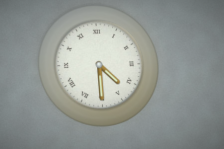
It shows h=4 m=30
